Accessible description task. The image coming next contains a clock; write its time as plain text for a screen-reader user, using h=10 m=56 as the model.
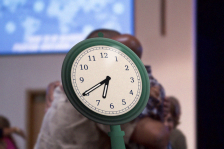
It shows h=6 m=40
